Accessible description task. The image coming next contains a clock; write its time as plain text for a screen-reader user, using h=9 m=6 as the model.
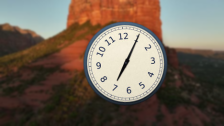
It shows h=7 m=5
